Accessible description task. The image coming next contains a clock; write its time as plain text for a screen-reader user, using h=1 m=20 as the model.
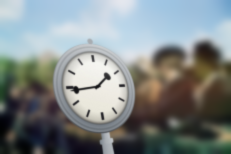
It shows h=1 m=44
